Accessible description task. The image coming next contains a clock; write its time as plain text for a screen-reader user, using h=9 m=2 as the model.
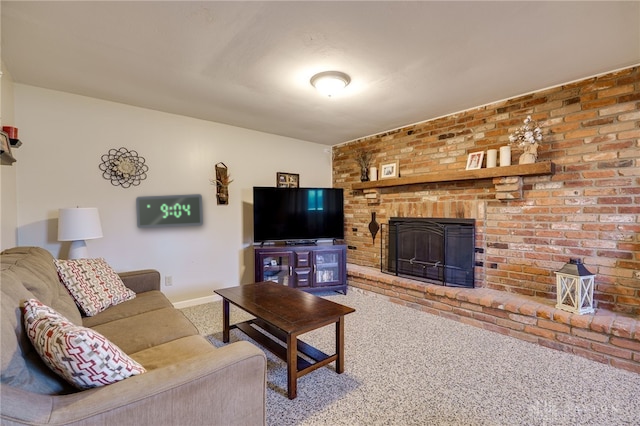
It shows h=9 m=4
